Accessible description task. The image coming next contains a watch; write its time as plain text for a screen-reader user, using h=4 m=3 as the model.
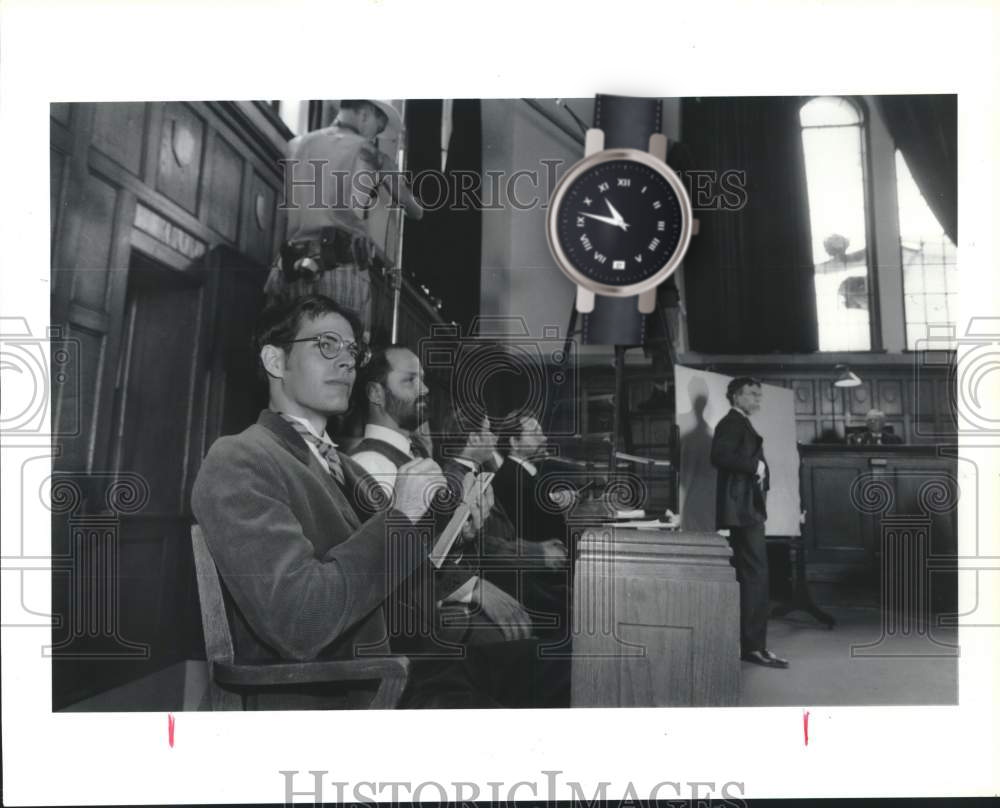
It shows h=10 m=47
